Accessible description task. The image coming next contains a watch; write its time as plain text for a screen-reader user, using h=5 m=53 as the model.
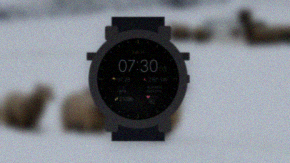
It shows h=7 m=30
